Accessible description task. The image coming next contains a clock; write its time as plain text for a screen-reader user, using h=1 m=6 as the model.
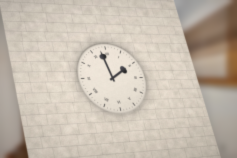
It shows h=1 m=58
